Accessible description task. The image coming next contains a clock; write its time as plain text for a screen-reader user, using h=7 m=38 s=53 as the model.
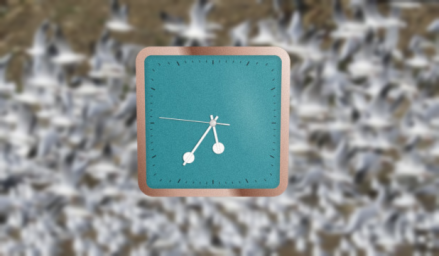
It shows h=5 m=35 s=46
